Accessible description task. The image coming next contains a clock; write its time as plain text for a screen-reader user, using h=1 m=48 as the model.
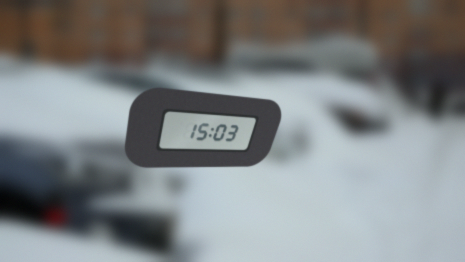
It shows h=15 m=3
